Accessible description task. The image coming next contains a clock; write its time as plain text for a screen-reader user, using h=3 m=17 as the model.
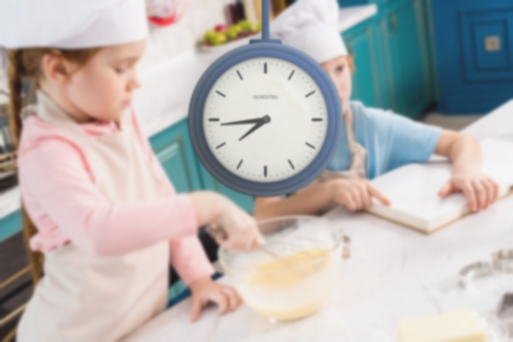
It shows h=7 m=44
